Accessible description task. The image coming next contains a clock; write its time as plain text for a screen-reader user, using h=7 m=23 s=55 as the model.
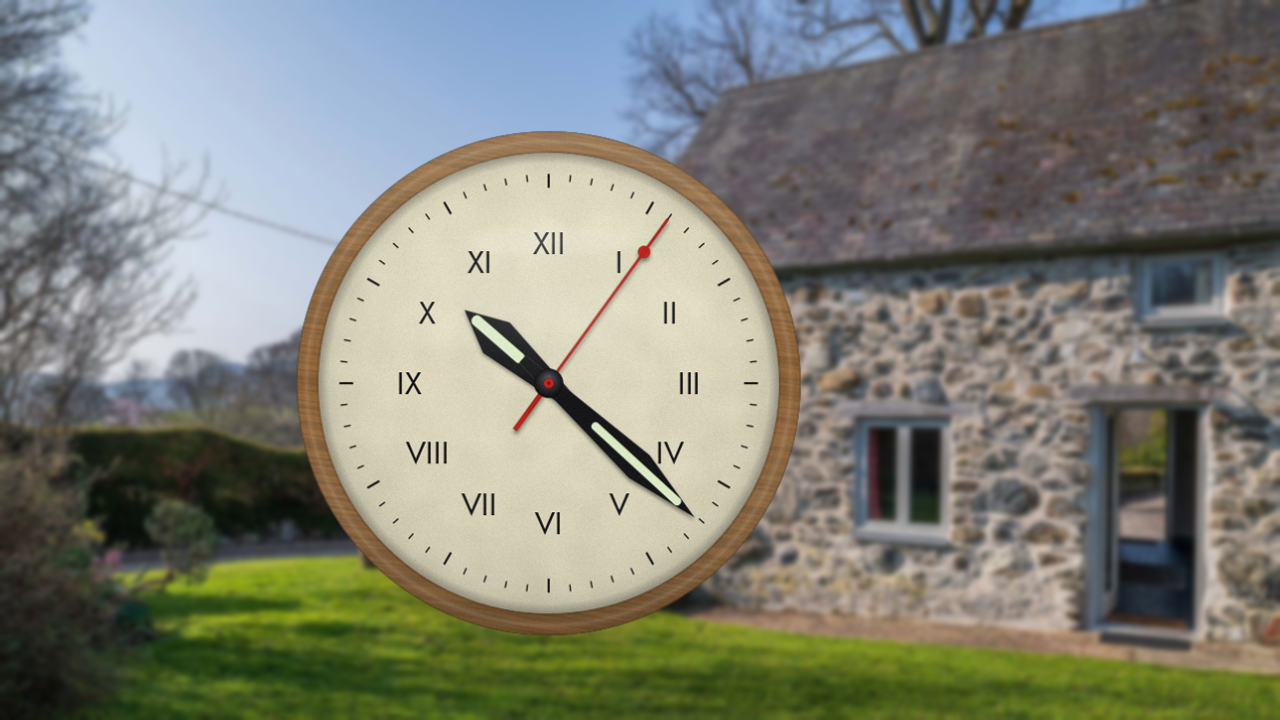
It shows h=10 m=22 s=6
